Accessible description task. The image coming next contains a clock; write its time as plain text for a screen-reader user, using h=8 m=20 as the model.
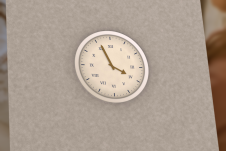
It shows h=3 m=56
